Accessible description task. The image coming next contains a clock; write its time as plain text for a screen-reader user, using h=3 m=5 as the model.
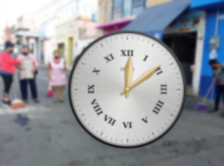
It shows h=12 m=9
